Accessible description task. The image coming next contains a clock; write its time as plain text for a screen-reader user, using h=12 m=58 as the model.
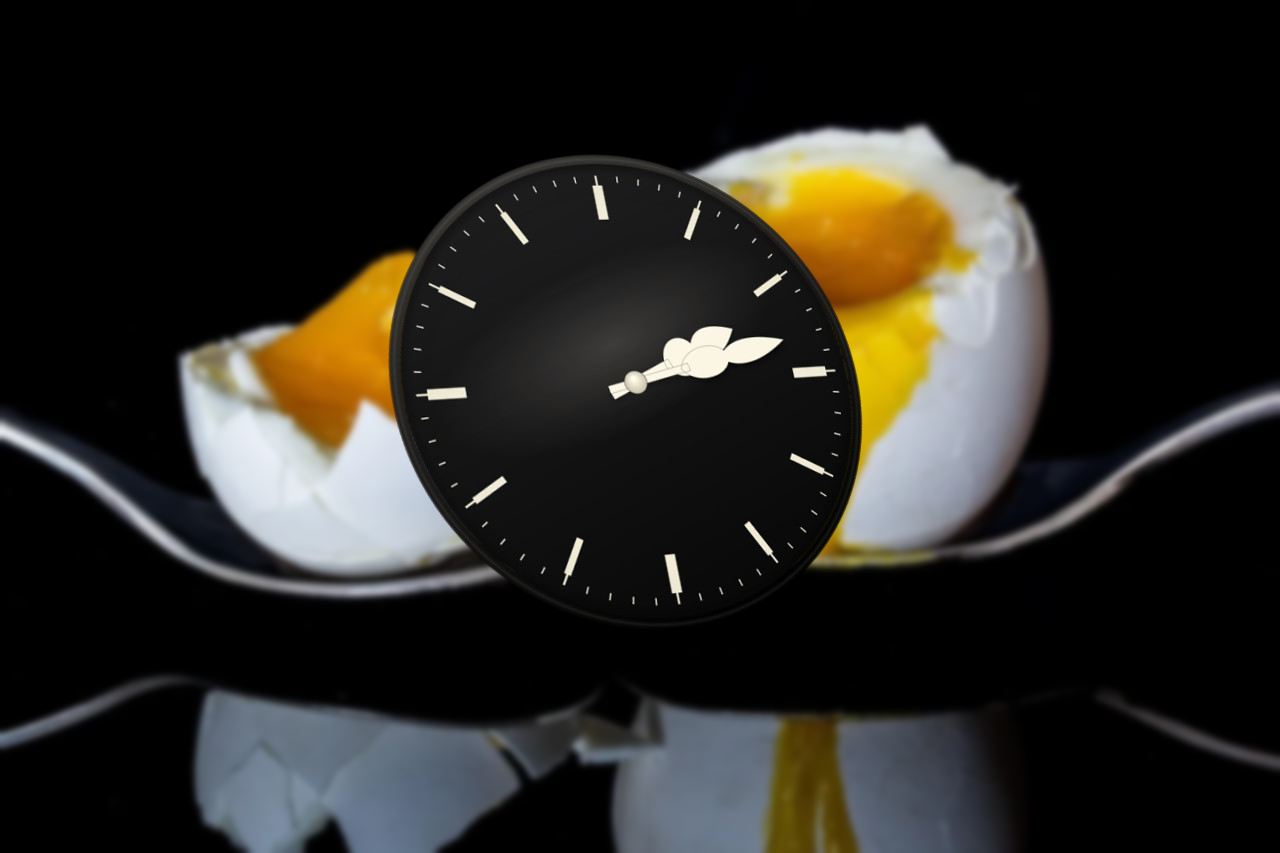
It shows h=2 m=13
